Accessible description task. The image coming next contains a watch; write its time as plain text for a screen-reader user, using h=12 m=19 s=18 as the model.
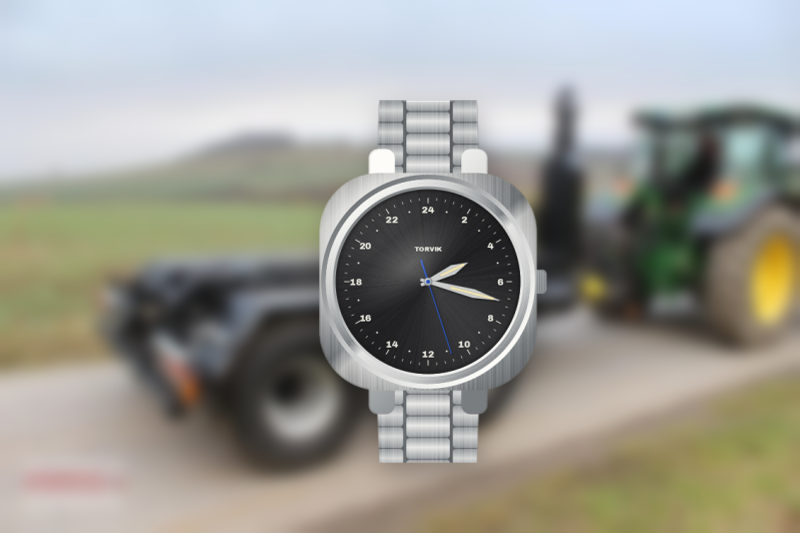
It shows h=4 m=17 s=27
